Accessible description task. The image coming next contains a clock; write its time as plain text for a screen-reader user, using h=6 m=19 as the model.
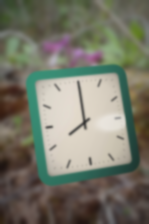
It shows h=8 m=0
